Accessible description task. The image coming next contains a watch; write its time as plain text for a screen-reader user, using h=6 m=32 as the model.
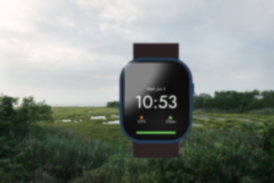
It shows h=10 m=53
